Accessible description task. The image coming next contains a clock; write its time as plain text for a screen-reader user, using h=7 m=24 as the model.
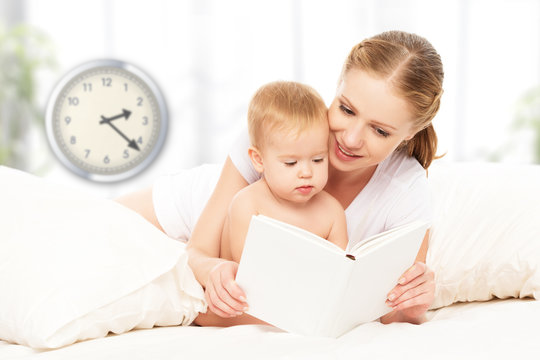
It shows h=2 m=22
